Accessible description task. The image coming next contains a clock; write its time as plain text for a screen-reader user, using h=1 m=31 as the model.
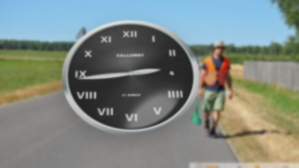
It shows h=2 m=44
